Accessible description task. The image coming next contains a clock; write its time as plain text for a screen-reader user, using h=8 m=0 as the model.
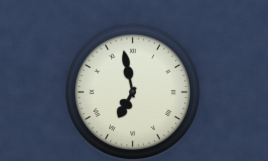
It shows h=6 m=58
